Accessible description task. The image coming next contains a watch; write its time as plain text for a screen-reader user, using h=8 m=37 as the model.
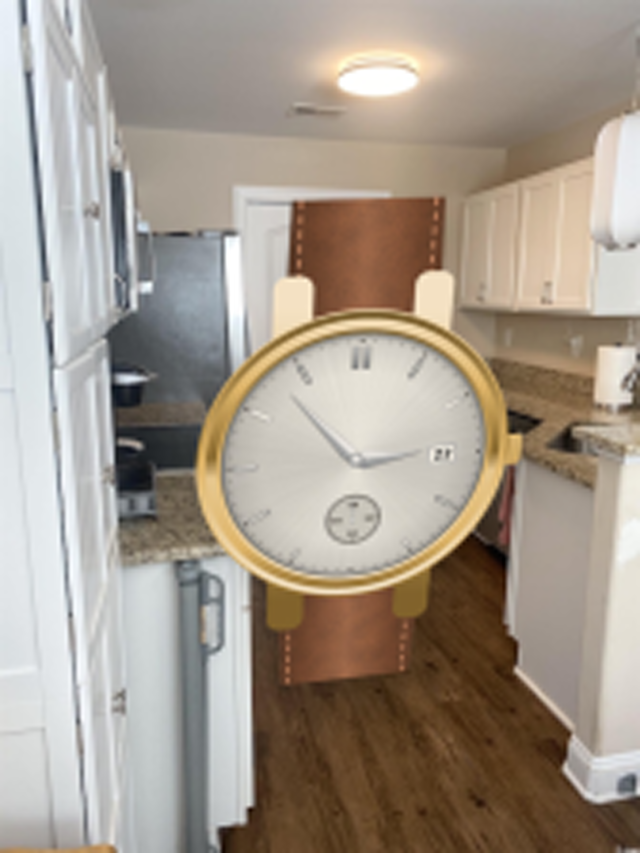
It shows h=2 m=53
